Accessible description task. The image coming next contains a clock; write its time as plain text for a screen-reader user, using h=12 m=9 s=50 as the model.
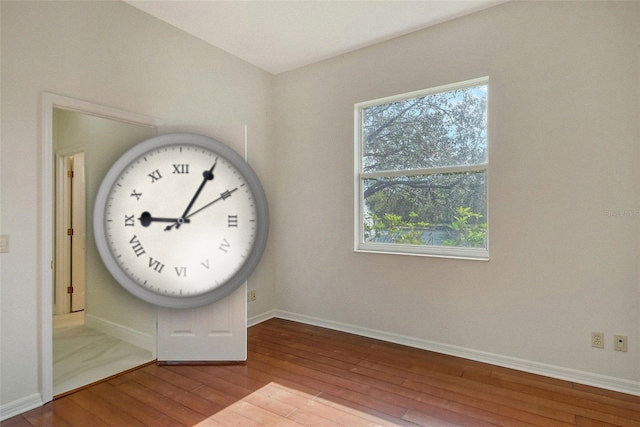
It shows h=9 m=5 s=10
